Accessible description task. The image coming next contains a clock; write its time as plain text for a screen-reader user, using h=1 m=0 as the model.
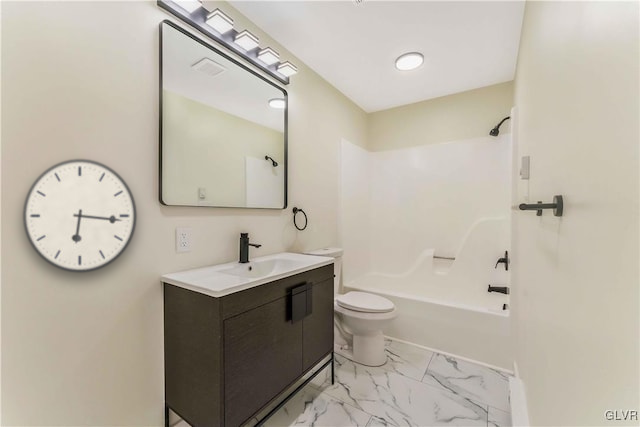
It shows h=6 m=16
